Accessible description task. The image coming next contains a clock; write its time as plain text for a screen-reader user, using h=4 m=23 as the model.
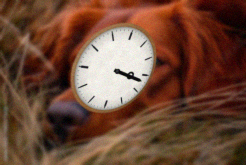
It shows h=3 m=17
